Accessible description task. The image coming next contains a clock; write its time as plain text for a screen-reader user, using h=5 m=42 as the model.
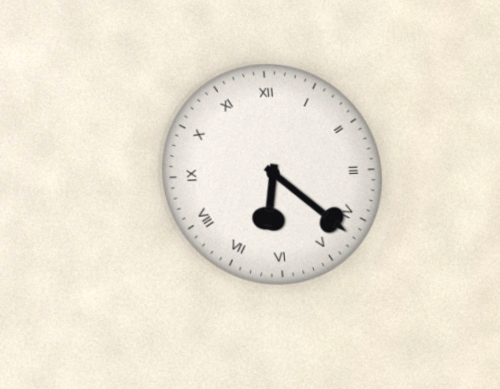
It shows h=6 m=22
